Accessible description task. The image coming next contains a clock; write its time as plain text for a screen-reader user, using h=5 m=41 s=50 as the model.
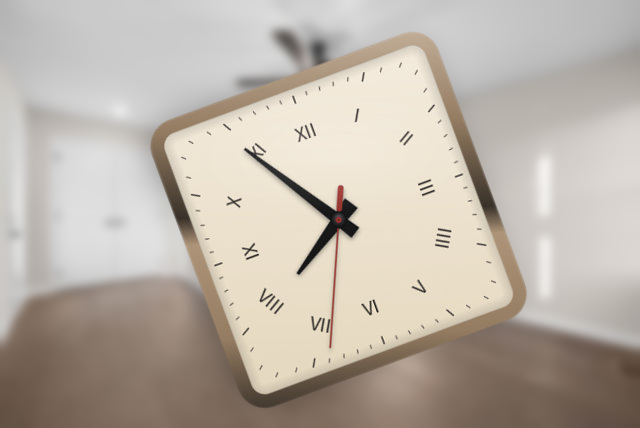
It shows h=7 m=54 s=34
